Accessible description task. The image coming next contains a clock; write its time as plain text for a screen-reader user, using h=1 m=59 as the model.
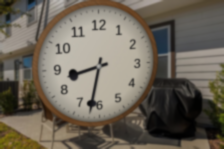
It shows h=8 m=32
